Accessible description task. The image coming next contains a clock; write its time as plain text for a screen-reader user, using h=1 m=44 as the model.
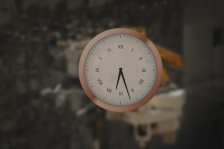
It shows h=6 m=27
